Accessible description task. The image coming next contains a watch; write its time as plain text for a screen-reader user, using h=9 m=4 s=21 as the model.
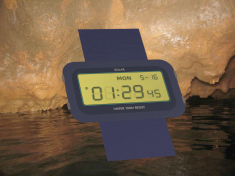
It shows h=1 m=29 s=45
